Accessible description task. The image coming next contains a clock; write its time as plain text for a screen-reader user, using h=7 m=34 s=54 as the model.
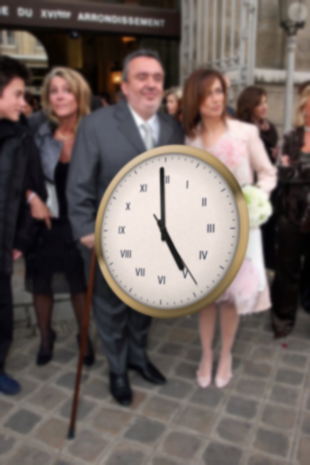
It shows h=4 m=59 s=24
